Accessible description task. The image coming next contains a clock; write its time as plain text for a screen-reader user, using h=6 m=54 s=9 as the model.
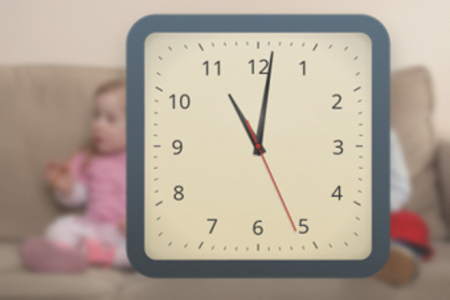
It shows h=11 m=1 s=26
